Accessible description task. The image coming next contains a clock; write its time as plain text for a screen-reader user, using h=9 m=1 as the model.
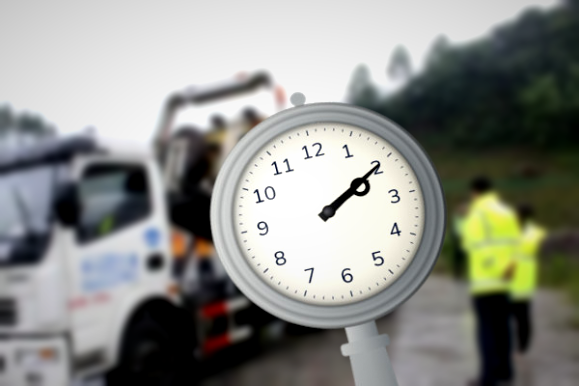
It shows h=2 m=10
